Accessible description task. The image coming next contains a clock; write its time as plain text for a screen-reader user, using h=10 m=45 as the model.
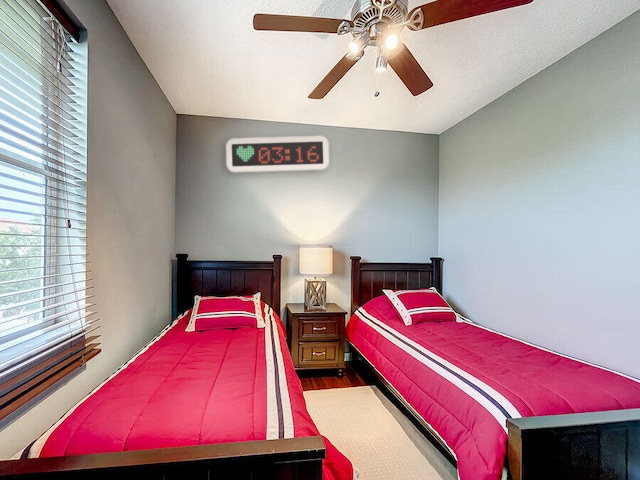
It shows h=3 m=16
